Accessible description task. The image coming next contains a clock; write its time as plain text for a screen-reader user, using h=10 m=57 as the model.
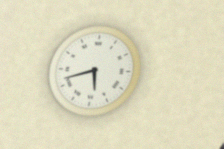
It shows h=5 m=42
